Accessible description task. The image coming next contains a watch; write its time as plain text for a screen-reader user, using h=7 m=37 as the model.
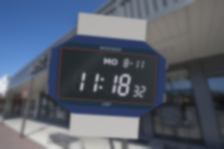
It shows h=11 m=18
